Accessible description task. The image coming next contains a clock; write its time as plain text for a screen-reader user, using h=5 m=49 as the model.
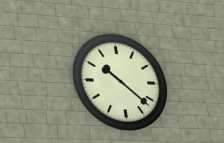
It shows h=10 m=22
